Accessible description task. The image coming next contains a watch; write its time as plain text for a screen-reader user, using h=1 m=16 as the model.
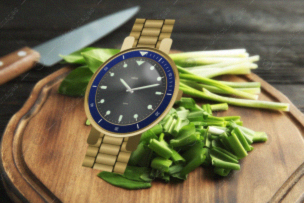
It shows h=10 m=12
